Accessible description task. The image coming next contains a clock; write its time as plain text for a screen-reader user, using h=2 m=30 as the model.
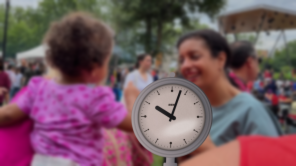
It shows h=10 m=3
